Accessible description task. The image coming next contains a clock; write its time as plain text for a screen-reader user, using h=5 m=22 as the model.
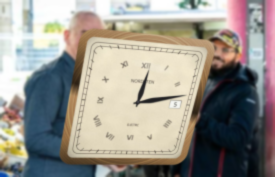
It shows h=12 m=13
